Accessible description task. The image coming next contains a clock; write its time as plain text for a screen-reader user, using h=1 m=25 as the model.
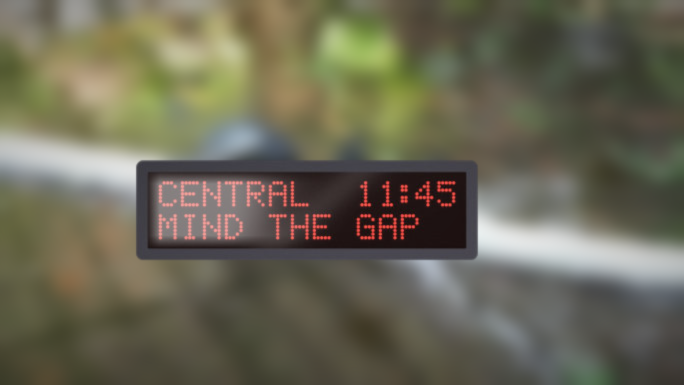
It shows h=11 m=45
